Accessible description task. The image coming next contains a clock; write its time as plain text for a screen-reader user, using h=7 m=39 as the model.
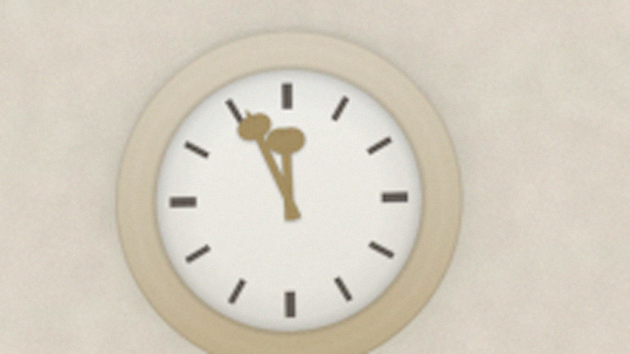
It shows h=11 m=56
